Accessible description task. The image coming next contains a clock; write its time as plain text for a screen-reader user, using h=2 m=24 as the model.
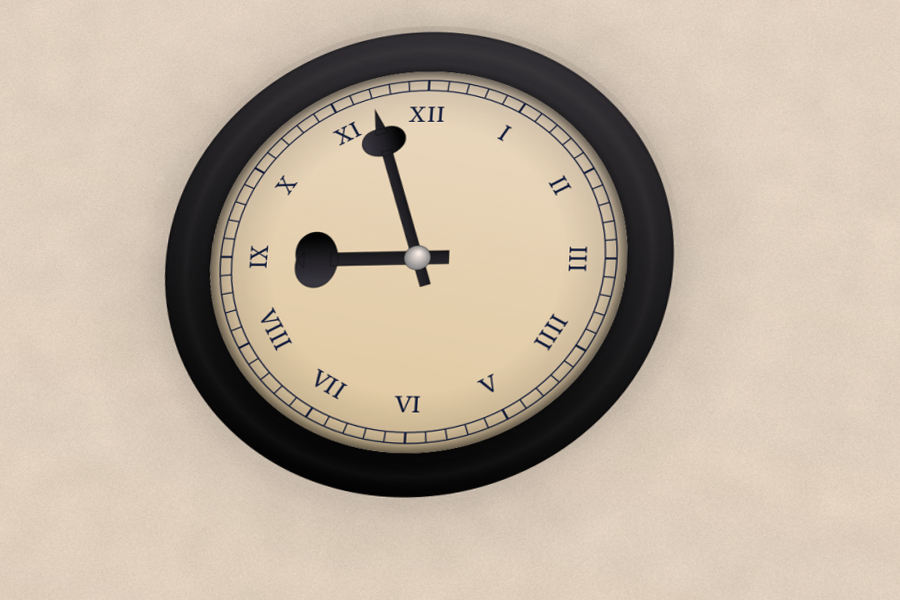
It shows h=8 m=57
